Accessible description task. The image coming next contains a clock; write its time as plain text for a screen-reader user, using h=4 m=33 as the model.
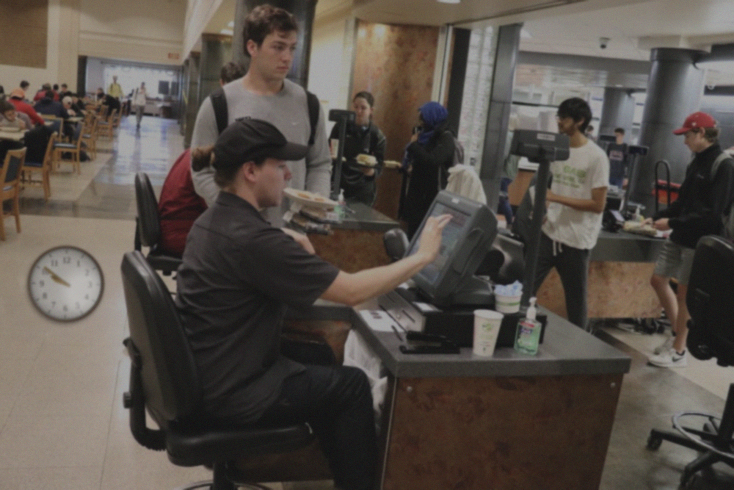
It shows h=9 m=51
